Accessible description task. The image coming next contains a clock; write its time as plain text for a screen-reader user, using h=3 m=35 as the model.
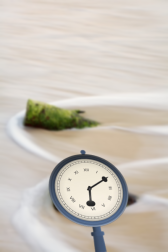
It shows h=6 m=10
